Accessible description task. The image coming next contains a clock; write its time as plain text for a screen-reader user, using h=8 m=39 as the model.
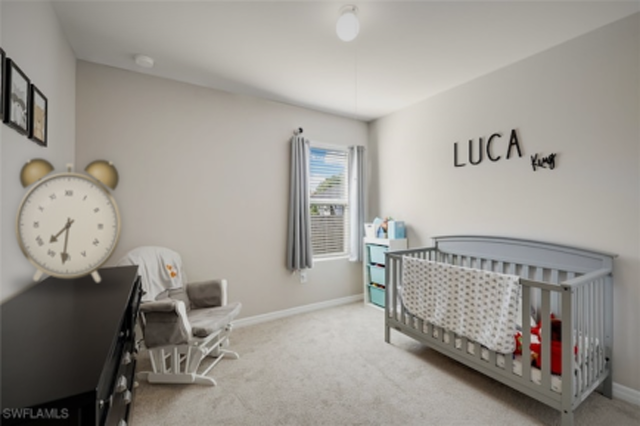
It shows h=7 m=31
